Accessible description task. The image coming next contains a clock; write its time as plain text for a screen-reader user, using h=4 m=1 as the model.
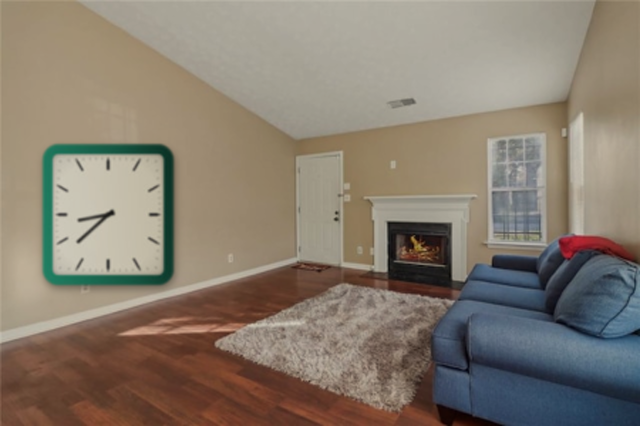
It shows h=8 m=38
